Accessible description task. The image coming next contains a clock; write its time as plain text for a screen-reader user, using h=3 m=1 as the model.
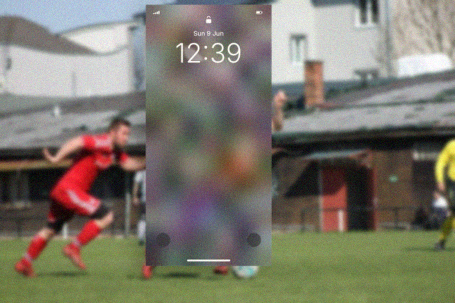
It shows h=12 m=39
